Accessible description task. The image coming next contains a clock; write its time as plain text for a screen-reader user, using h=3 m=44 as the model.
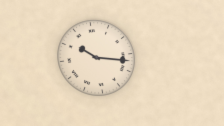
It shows h=10 m=17
